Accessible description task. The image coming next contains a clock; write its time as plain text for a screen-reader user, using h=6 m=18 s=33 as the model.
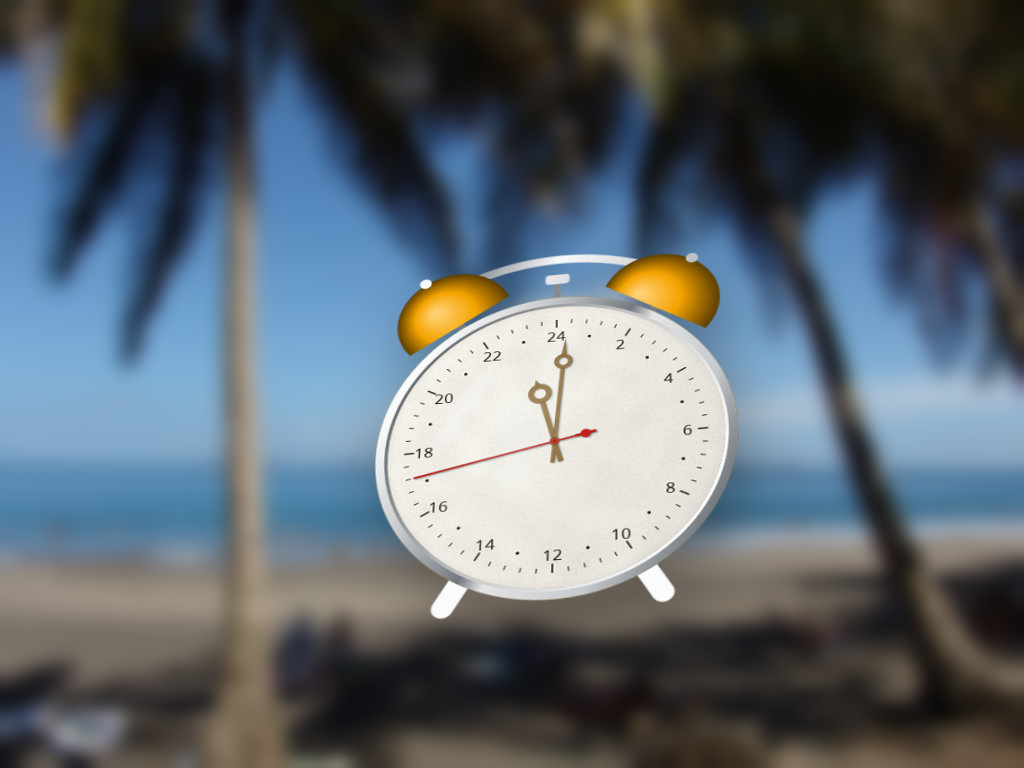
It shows h=23 m=0 s=43
